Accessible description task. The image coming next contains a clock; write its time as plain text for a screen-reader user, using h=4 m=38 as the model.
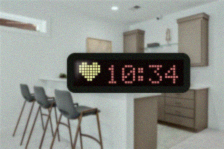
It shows h=10 m=34
